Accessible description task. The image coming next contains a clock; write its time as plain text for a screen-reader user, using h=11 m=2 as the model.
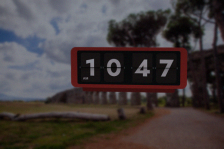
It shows h=10 m=47
